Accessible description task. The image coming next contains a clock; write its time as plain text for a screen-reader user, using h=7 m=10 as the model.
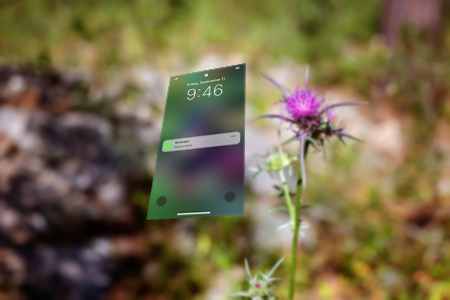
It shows h=9 m=46
